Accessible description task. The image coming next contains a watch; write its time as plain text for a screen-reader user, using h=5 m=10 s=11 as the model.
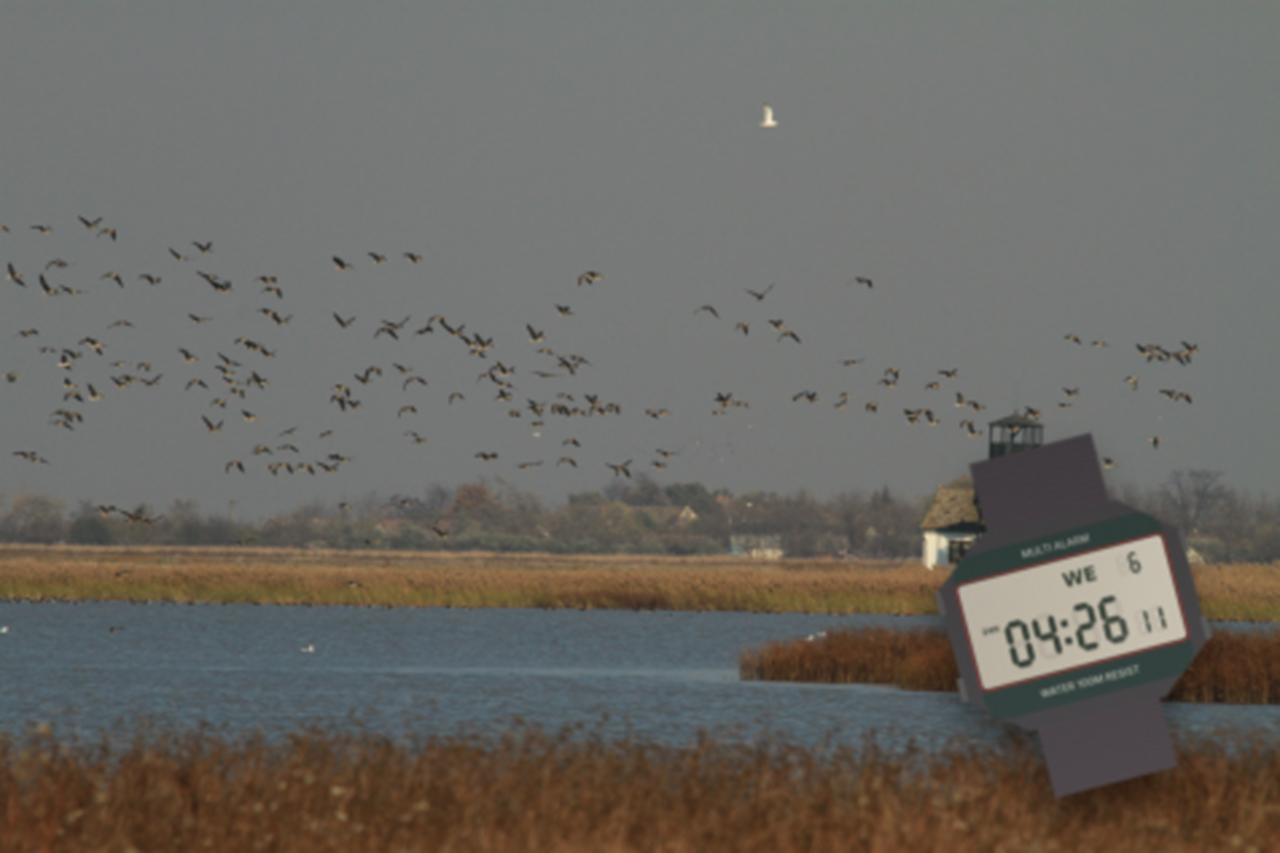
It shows h=4 m=26 s=11
